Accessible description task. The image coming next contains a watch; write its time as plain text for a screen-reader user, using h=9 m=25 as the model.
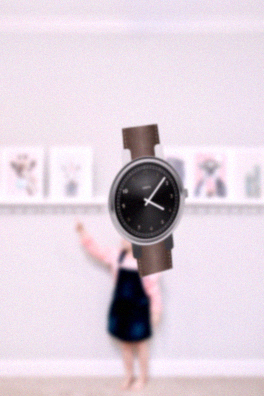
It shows h=4 m=8
